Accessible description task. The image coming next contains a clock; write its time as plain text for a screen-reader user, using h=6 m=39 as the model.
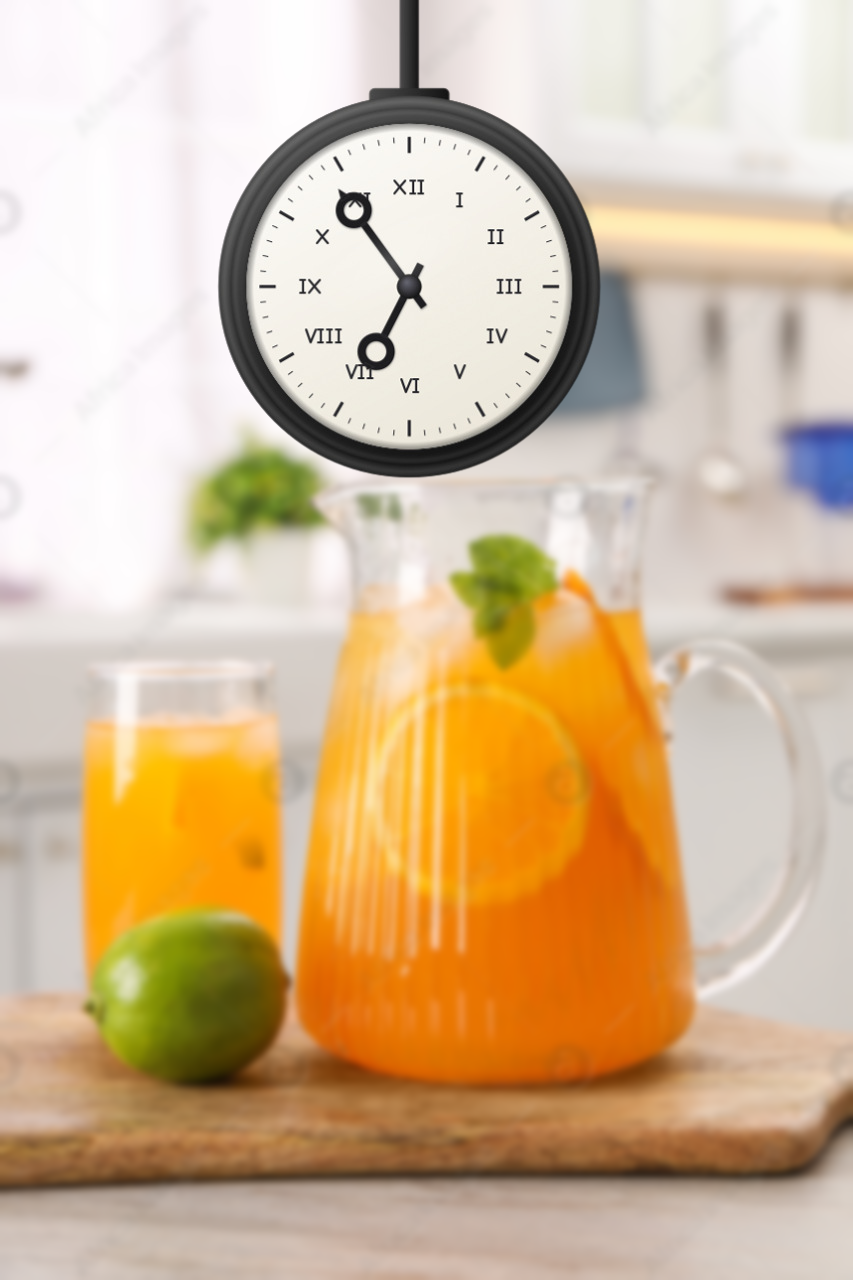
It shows h=6 m=54
